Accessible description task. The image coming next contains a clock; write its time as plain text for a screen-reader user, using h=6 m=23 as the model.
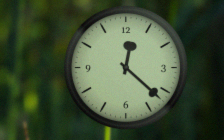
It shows h=12 m=22
